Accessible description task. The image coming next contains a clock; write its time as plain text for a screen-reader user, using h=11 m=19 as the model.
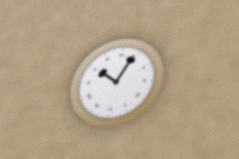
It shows h=10 m=4
